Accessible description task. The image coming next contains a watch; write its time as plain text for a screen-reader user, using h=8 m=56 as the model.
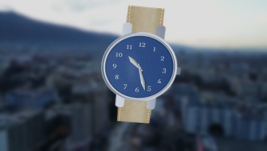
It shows h=10 m=27
